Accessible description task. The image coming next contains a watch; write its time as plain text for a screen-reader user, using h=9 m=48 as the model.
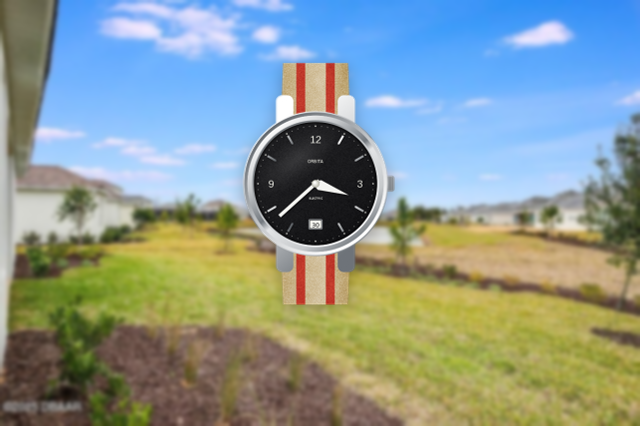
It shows h=3 m=38
